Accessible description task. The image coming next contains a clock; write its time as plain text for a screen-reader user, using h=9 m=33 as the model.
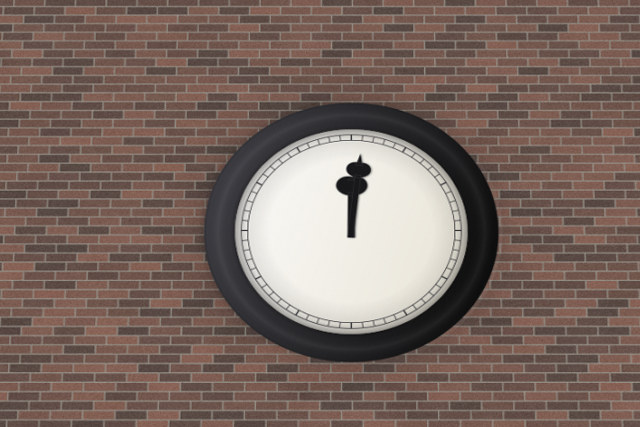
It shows h=12 m=1
